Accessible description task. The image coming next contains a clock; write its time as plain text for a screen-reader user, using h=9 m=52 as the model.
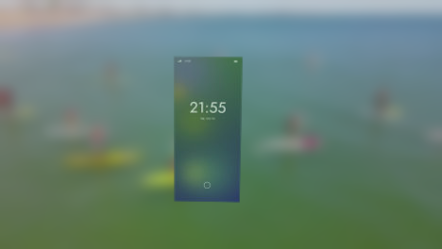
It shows h=21 m=55
